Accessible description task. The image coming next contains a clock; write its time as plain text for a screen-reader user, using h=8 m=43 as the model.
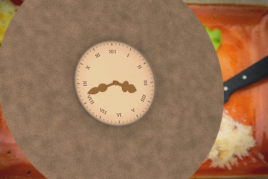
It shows h=3 m=42
